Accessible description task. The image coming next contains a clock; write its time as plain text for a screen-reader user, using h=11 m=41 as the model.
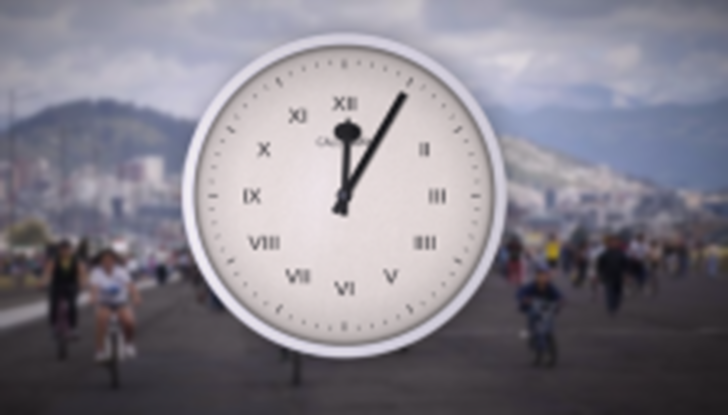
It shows h=12 m=5
